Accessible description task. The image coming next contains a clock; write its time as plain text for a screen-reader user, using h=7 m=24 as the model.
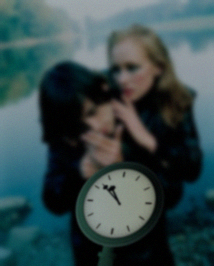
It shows h=10 m=52
